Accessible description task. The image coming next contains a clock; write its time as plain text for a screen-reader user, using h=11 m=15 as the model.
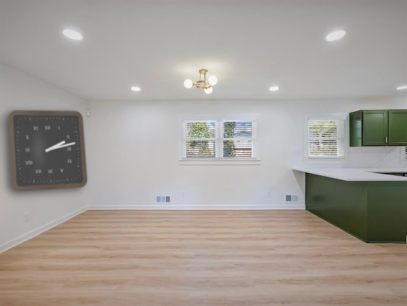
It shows h=2 m=13
